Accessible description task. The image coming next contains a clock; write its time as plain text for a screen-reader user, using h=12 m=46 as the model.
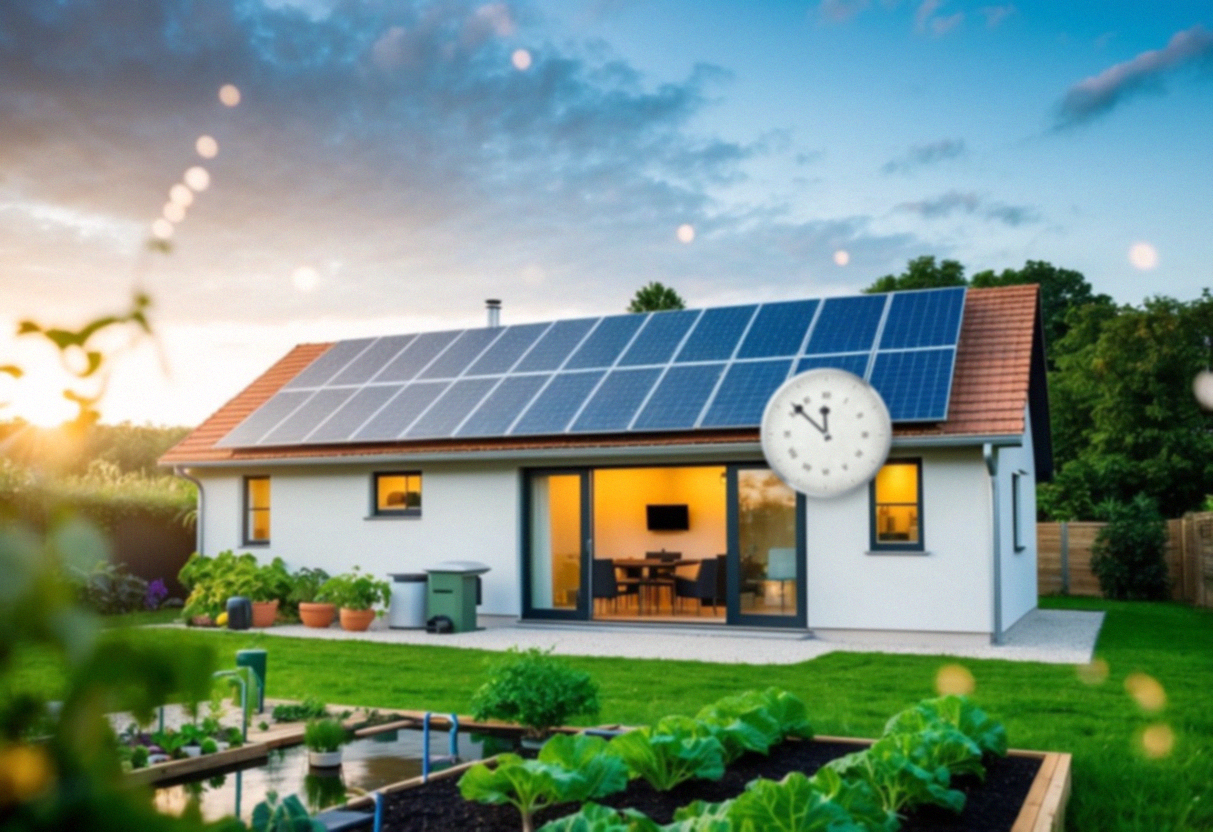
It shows h=11 m=52
